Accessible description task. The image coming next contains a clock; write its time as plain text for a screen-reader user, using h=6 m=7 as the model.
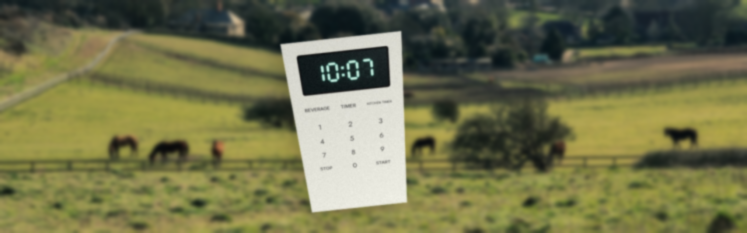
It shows h=10 m=7
